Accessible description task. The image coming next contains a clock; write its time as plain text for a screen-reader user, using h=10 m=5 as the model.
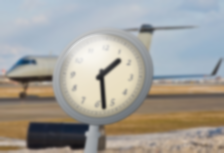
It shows h=1 m=28
